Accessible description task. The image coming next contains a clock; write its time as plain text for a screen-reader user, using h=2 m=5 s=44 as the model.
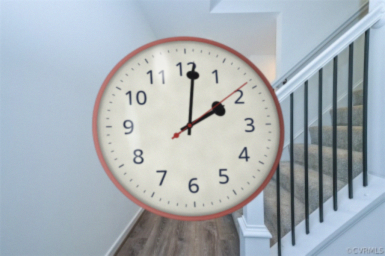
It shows h=2 m=1 s=9
